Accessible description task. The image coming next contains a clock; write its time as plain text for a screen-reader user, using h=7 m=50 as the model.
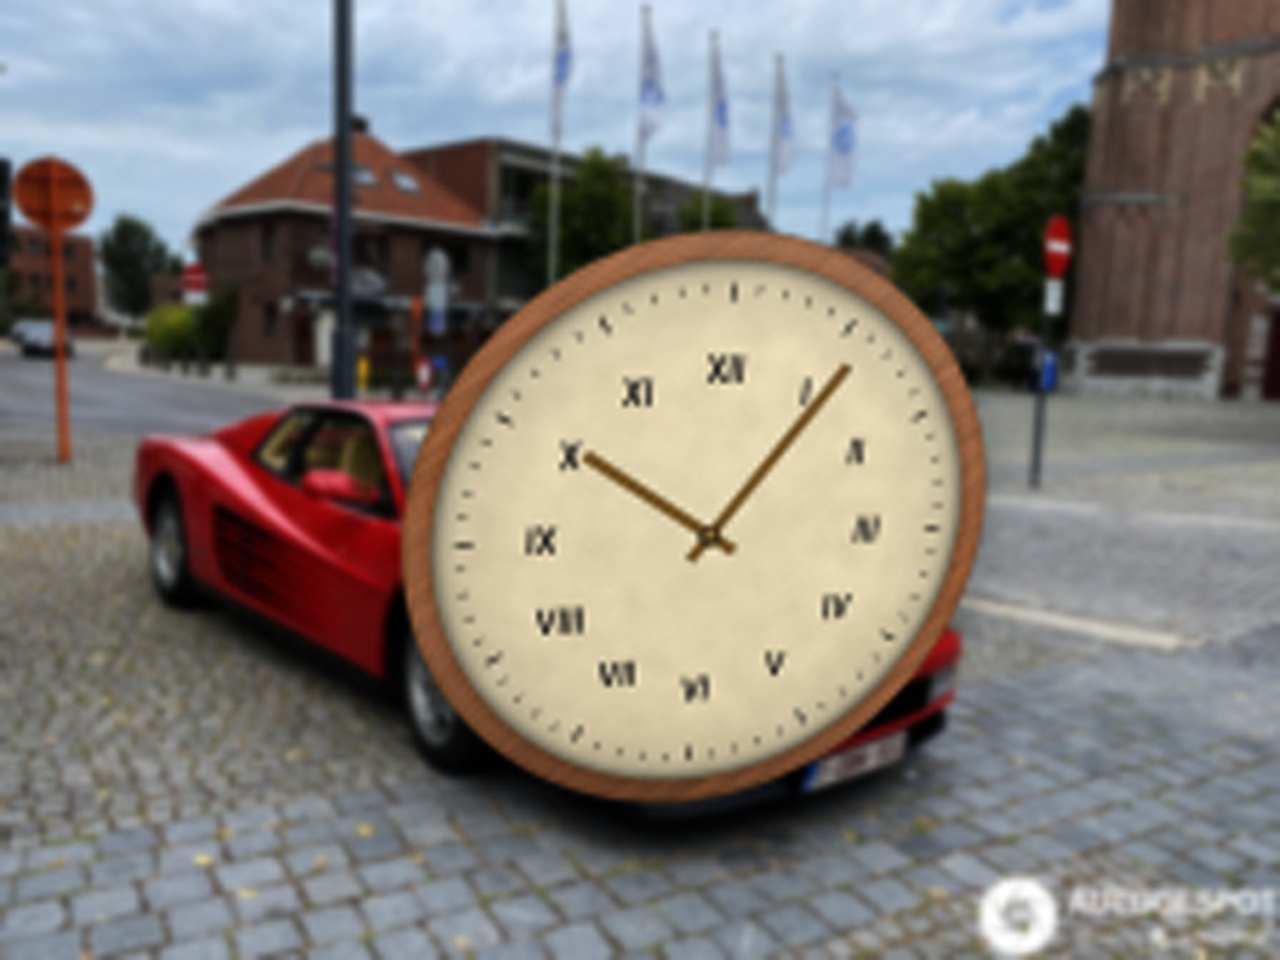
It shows h=10 m=6
